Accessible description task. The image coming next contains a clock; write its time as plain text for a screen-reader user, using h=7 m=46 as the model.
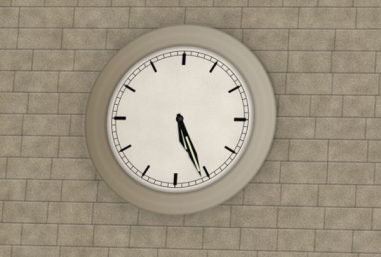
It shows h=5 m=26
